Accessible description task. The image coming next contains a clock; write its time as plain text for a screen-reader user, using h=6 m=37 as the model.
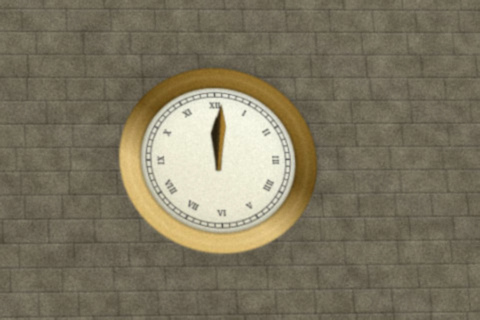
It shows h=12 m=1
